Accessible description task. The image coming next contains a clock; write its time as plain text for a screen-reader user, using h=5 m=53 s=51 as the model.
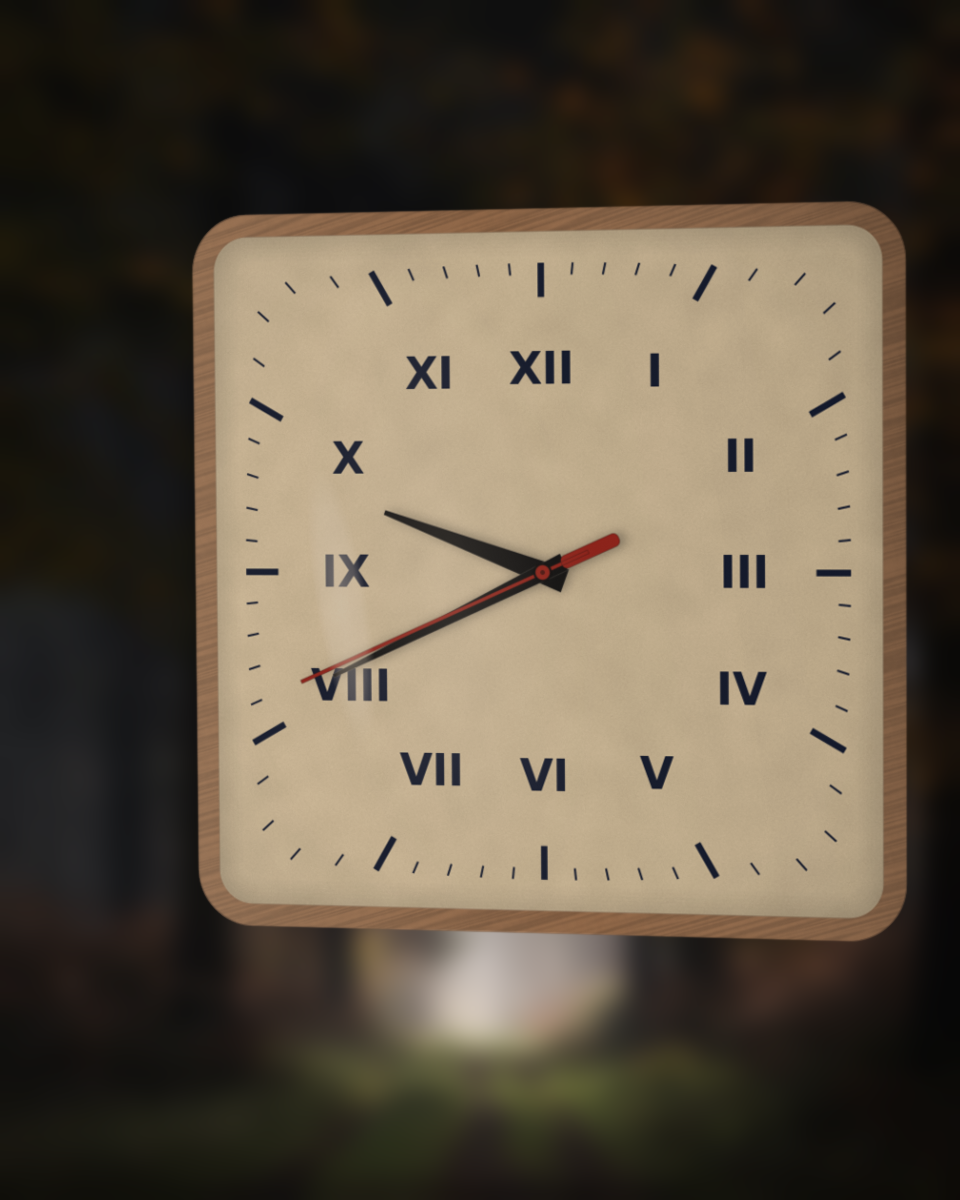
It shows h=9 m=40 s=41
